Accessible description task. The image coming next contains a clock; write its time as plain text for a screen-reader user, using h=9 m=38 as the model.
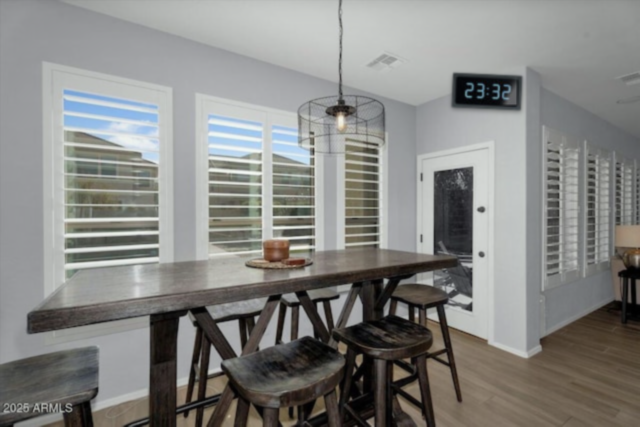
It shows h=23 m=32
